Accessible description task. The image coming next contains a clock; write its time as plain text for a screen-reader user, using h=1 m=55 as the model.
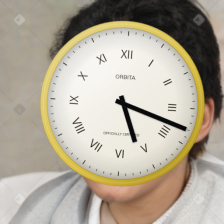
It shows h=5 m=18
